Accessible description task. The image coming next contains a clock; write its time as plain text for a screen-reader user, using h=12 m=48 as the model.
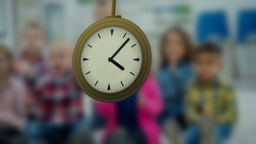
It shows h=4 m=7
